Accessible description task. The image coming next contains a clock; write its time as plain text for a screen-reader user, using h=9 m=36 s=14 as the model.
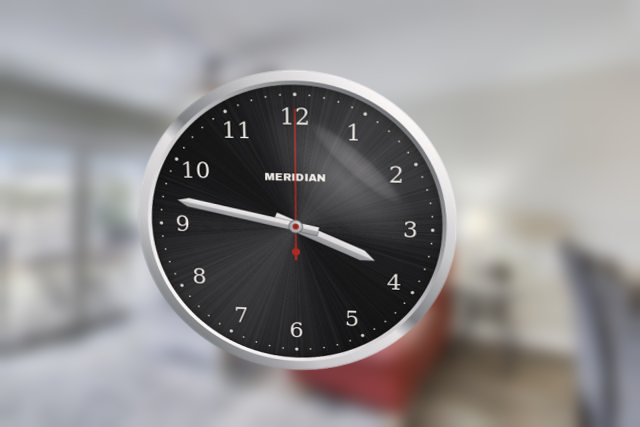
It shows h=3 m=47 s=0
